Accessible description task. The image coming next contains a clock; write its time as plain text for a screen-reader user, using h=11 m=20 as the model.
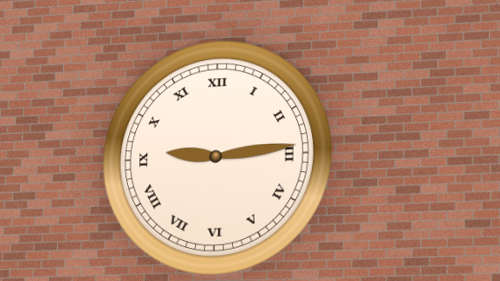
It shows h=9 m=14
